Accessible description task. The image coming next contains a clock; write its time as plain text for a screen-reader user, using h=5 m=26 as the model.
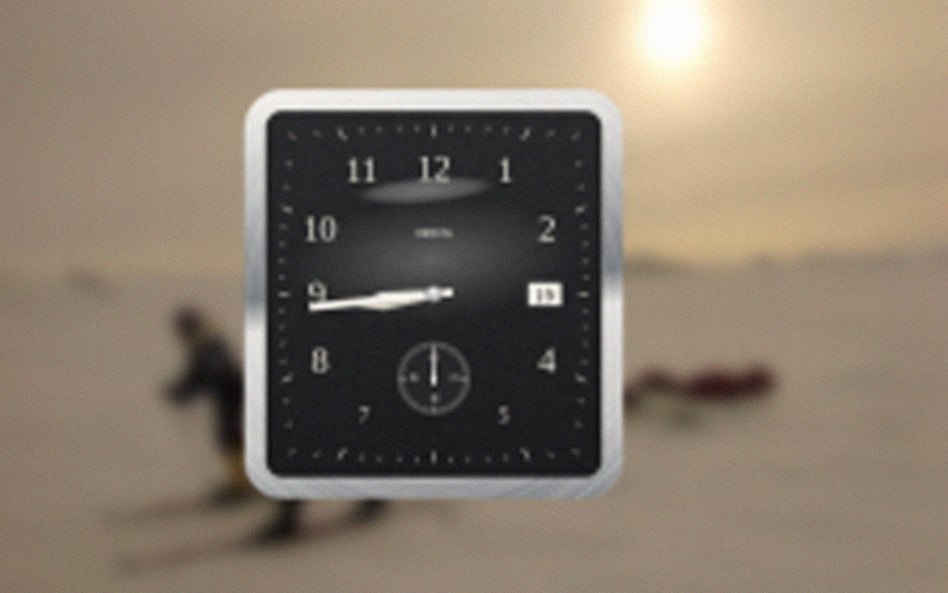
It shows h=8 m=44
